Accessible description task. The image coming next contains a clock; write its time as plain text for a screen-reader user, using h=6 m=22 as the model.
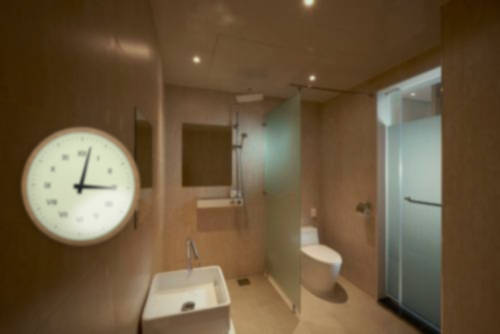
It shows h=3 m=2
